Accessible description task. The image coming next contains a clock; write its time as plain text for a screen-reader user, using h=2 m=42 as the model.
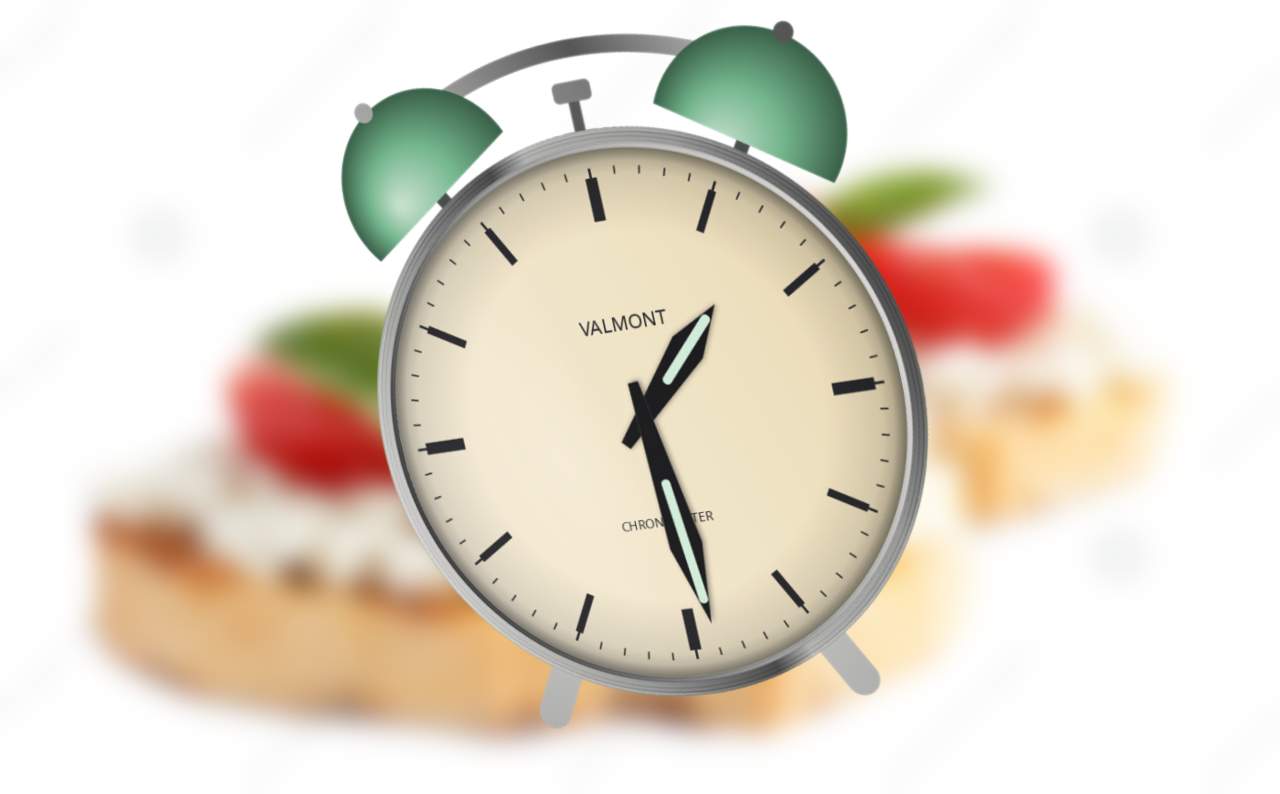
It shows h=1 m=29
